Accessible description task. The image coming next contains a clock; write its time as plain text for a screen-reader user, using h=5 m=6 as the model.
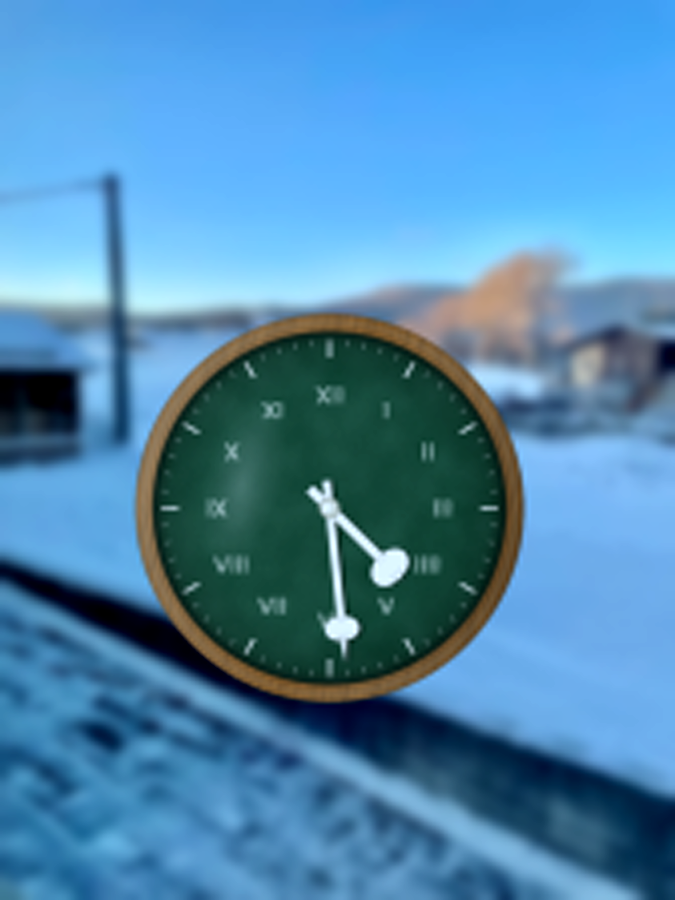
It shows h=4 m=29
